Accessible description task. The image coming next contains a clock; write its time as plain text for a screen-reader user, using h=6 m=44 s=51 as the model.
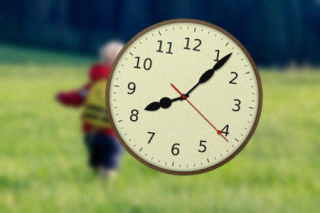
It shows h=8 m=6 s=21
